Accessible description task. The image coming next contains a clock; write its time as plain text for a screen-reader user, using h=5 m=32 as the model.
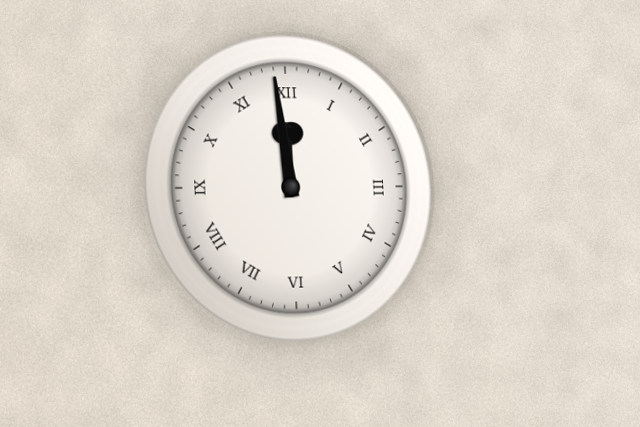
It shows h=11 m=59
